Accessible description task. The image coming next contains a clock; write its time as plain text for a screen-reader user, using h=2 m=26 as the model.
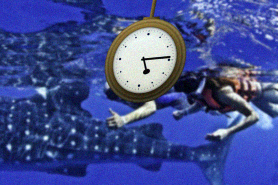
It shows h=5 m=14
